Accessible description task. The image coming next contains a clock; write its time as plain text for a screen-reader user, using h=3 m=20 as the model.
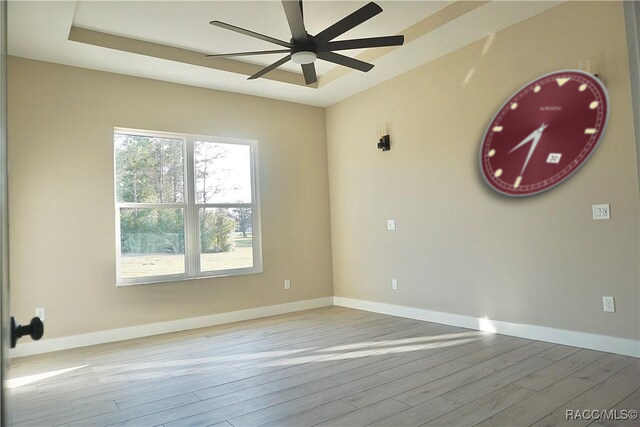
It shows h=7 m=30
